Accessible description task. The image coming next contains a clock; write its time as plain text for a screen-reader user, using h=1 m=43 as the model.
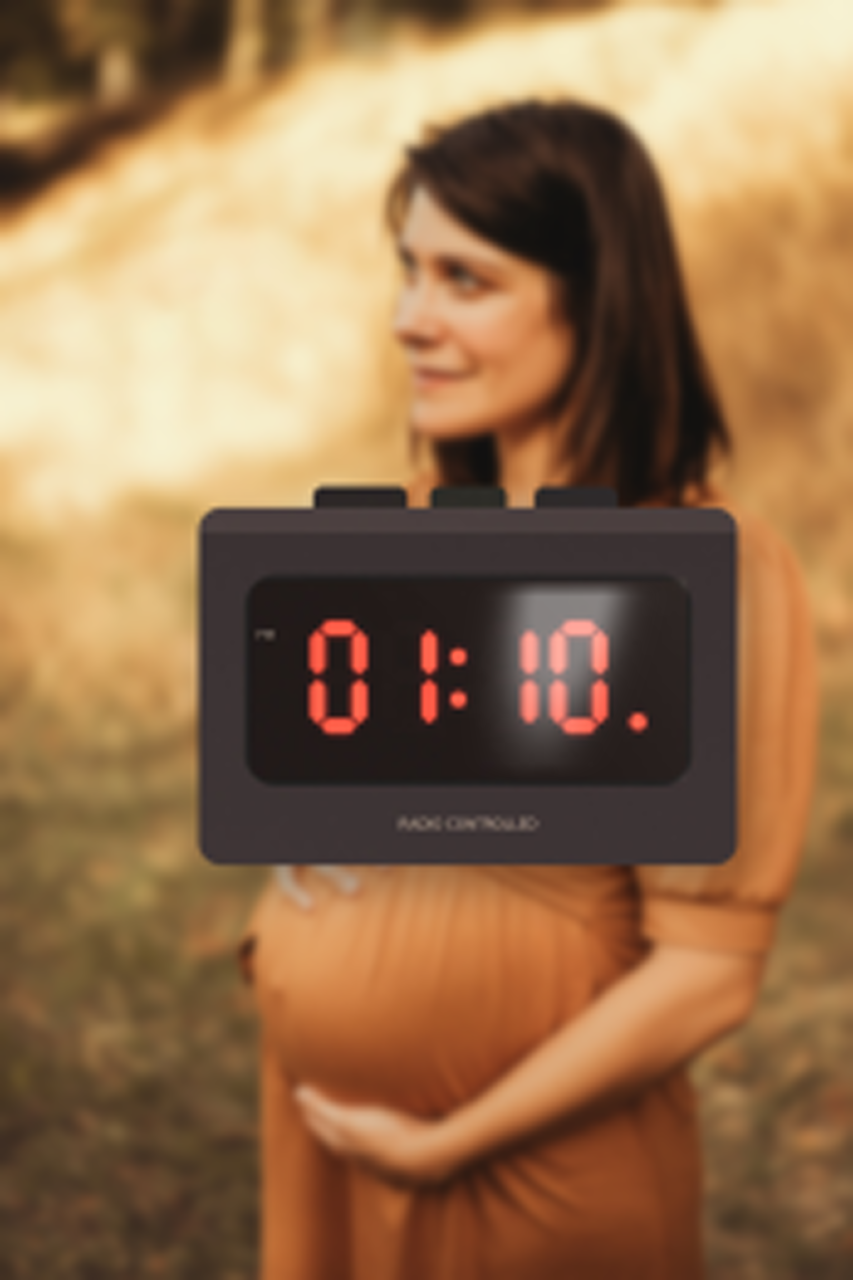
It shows h=1 m=10
